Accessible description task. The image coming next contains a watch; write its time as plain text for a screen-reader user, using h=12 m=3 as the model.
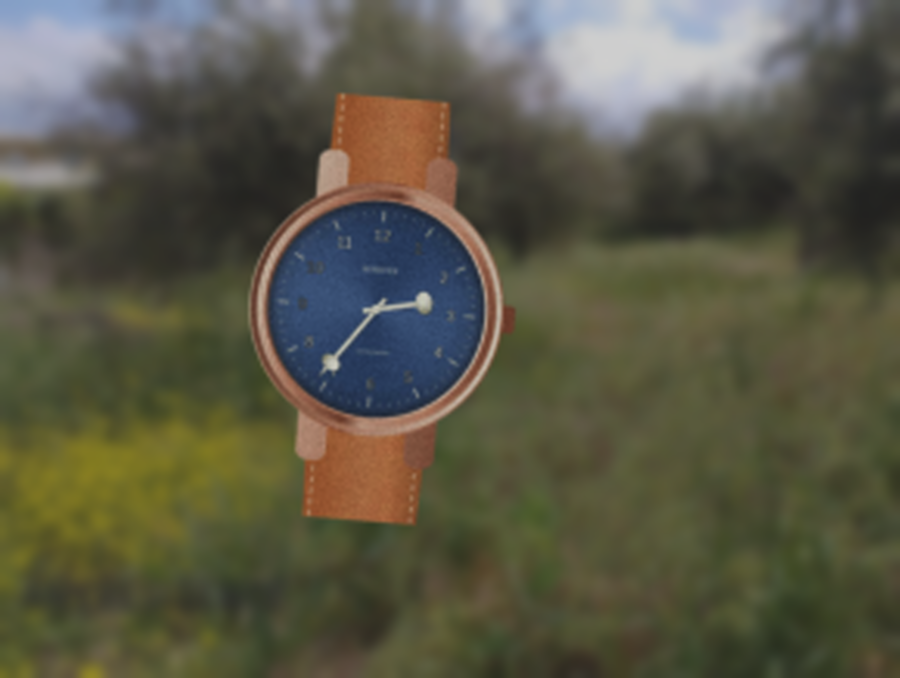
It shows h=2 m=36
